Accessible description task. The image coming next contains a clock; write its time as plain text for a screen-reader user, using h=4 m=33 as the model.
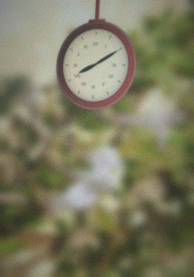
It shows h=8 m=10
